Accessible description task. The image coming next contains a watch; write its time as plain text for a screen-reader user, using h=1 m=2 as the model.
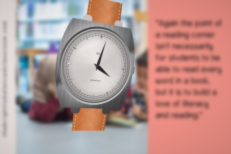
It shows h=4 m=2
